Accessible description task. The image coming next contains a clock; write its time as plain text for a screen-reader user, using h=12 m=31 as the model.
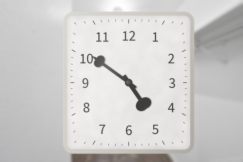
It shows h=4 m=51
